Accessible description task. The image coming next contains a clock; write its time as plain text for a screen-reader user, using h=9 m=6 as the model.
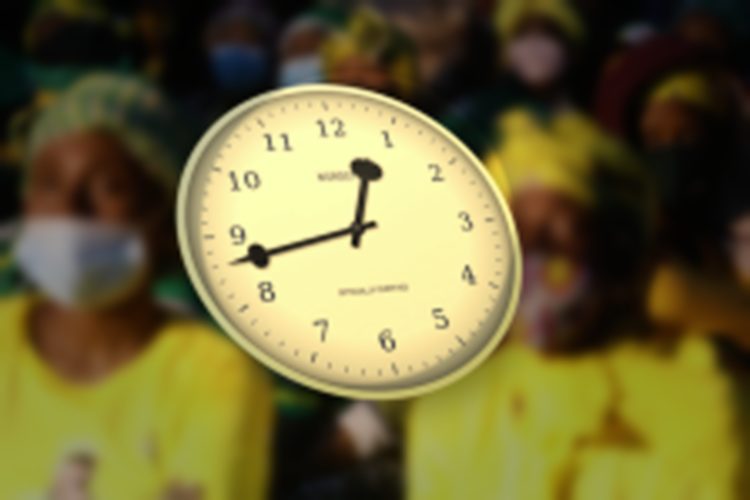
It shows h=12 m=43
